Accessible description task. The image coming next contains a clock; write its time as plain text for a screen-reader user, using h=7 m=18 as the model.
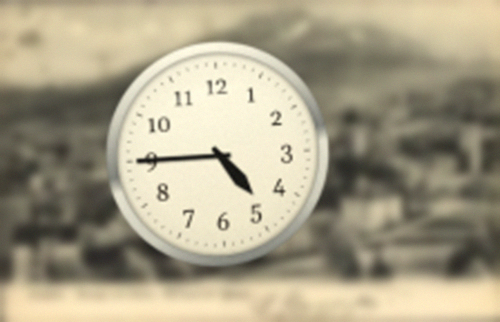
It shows h=4 m=45
